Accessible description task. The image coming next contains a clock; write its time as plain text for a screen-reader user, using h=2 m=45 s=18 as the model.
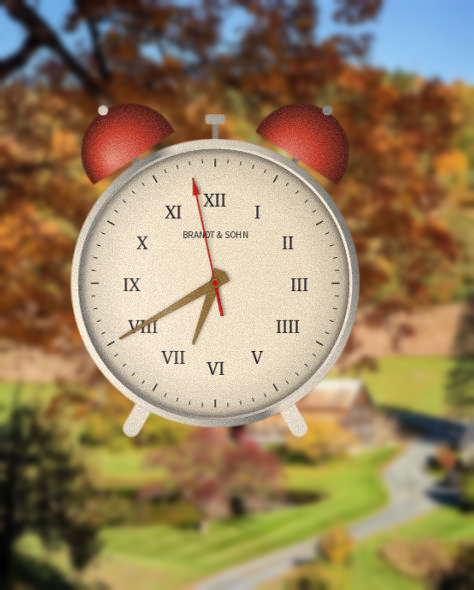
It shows h=6 m=39 s=58
